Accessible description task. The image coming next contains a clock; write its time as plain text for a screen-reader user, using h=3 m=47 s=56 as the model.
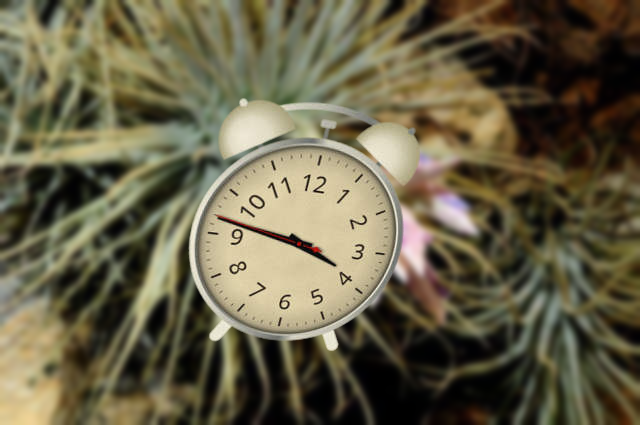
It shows h=3 m=46 s=47
